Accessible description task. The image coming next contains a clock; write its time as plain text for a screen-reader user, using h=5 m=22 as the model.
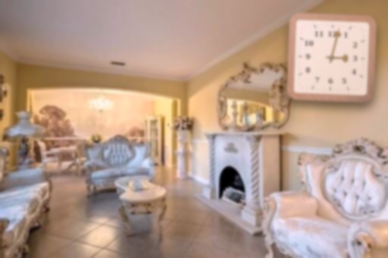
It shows h=3 m=2
